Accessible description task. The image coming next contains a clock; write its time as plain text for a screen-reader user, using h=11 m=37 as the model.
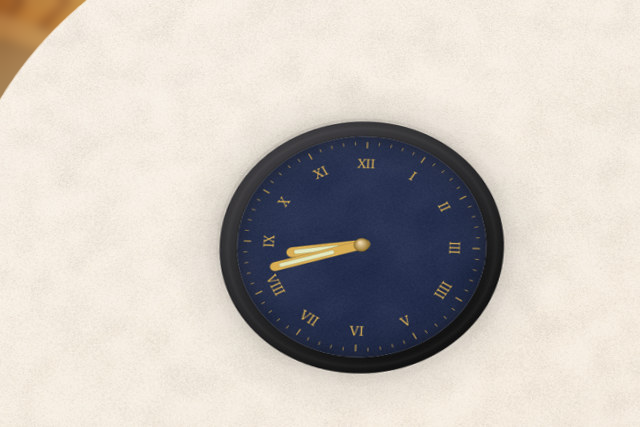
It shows h=8 m=42
